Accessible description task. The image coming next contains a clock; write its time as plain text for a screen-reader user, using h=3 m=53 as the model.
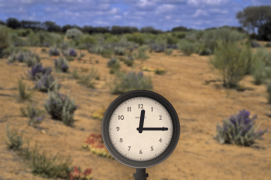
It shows h=12 m=15
